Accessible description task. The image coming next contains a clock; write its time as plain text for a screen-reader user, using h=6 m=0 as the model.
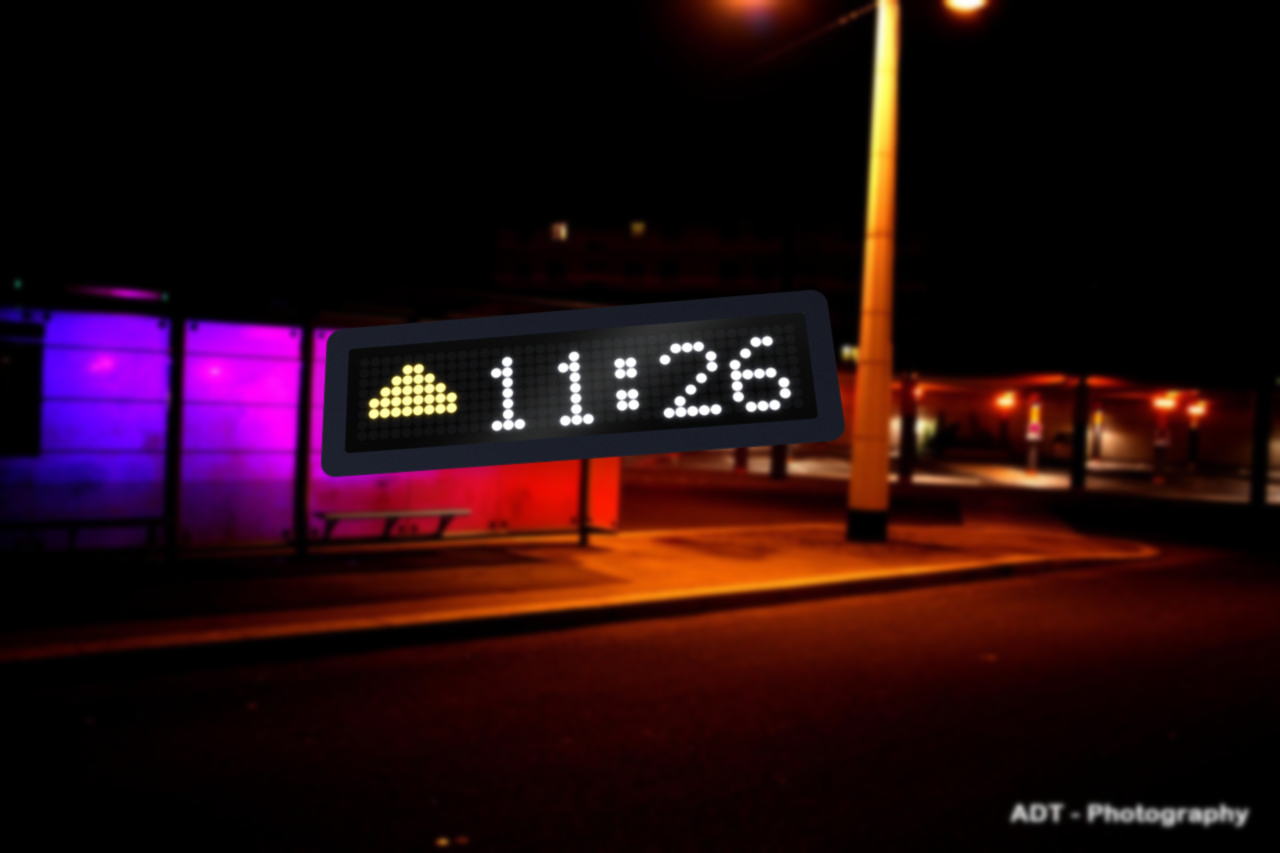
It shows h=11 m=26
